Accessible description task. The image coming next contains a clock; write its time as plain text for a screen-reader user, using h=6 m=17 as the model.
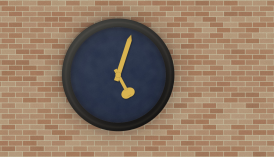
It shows h=5 m=3
